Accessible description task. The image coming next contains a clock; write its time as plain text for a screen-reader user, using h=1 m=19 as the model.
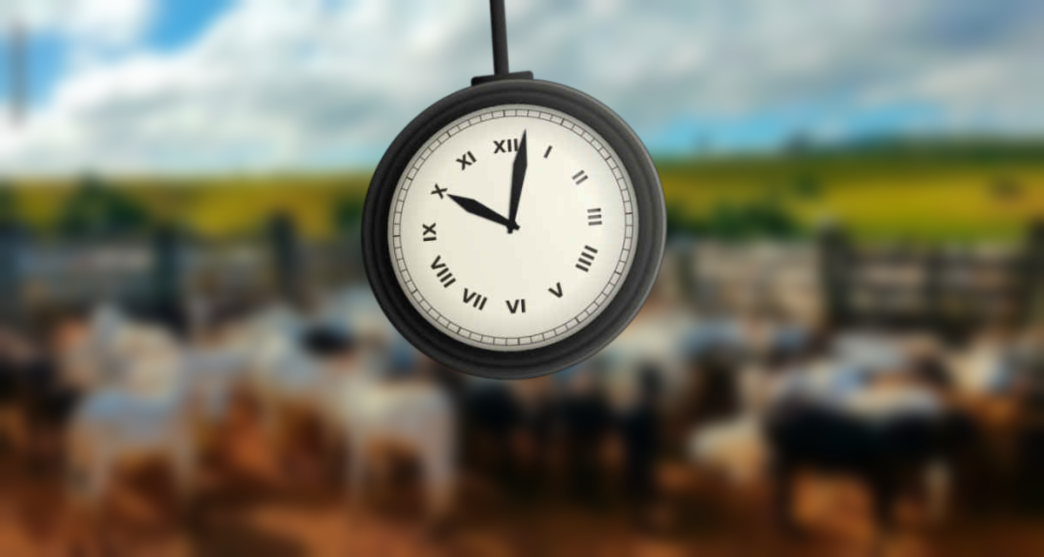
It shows h=10 m=2
